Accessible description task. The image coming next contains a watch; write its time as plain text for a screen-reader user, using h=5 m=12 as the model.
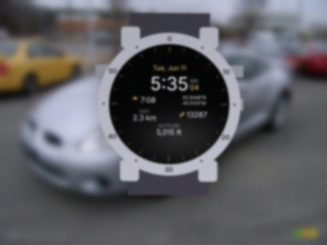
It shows h=5 m=35
